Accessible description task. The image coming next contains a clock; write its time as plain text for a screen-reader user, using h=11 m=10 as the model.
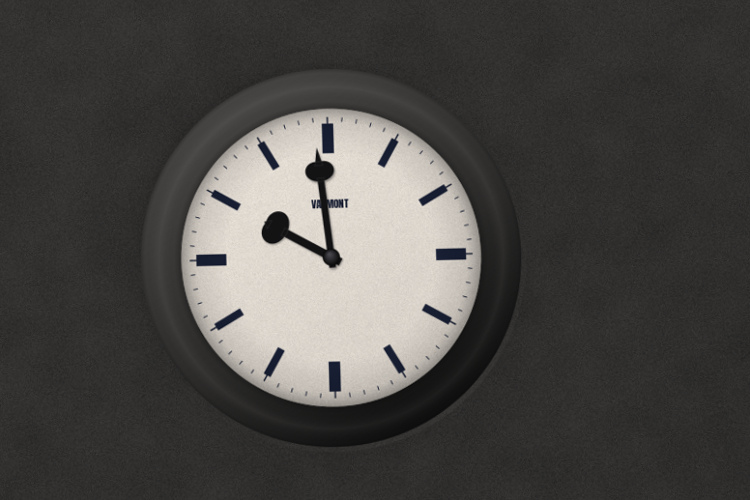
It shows h=9 m=59
